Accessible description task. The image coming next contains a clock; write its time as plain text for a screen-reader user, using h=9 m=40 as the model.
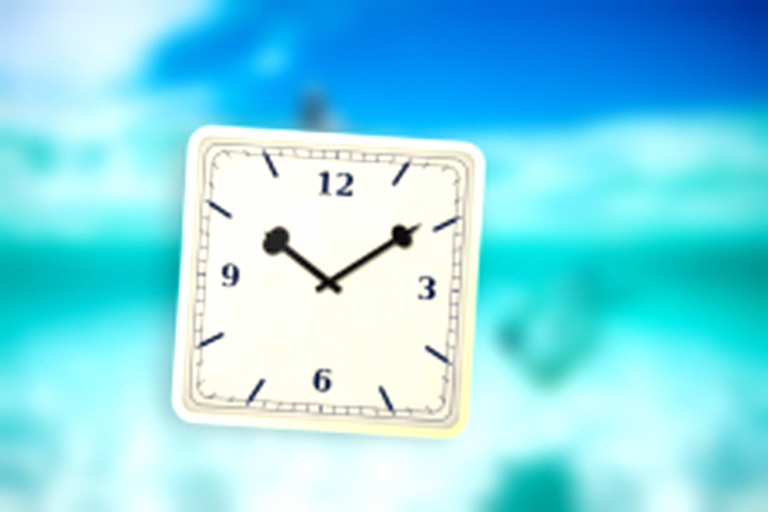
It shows h=10 m=9
